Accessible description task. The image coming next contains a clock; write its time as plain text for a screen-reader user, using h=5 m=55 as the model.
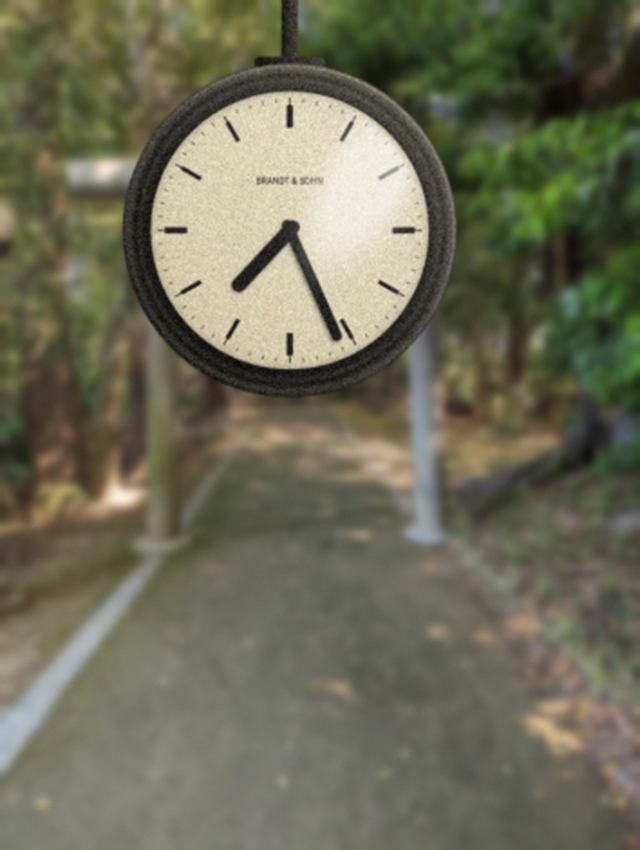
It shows h=7 m=26
